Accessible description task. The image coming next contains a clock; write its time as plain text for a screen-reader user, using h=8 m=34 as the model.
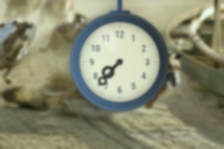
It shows h=7 m=37
